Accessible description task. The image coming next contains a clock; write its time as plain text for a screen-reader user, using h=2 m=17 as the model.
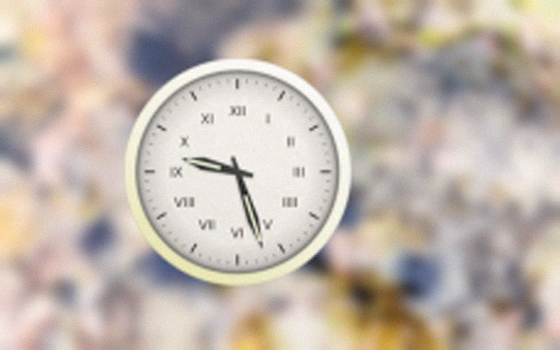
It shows h=9 m=27
